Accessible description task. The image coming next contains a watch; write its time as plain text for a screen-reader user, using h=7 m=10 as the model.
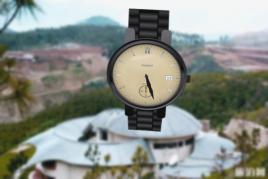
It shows h=5 m=27
